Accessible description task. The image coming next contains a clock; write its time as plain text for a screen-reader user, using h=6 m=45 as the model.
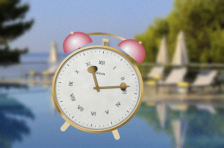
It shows h=11 m=13
